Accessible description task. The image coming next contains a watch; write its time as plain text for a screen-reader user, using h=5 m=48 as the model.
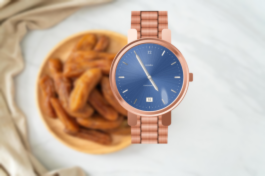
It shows h=4 m=55
